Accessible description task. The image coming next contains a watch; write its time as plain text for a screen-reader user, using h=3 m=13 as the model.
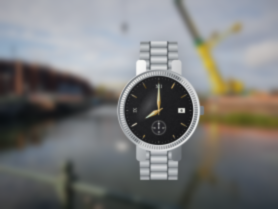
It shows h=8 m=0
